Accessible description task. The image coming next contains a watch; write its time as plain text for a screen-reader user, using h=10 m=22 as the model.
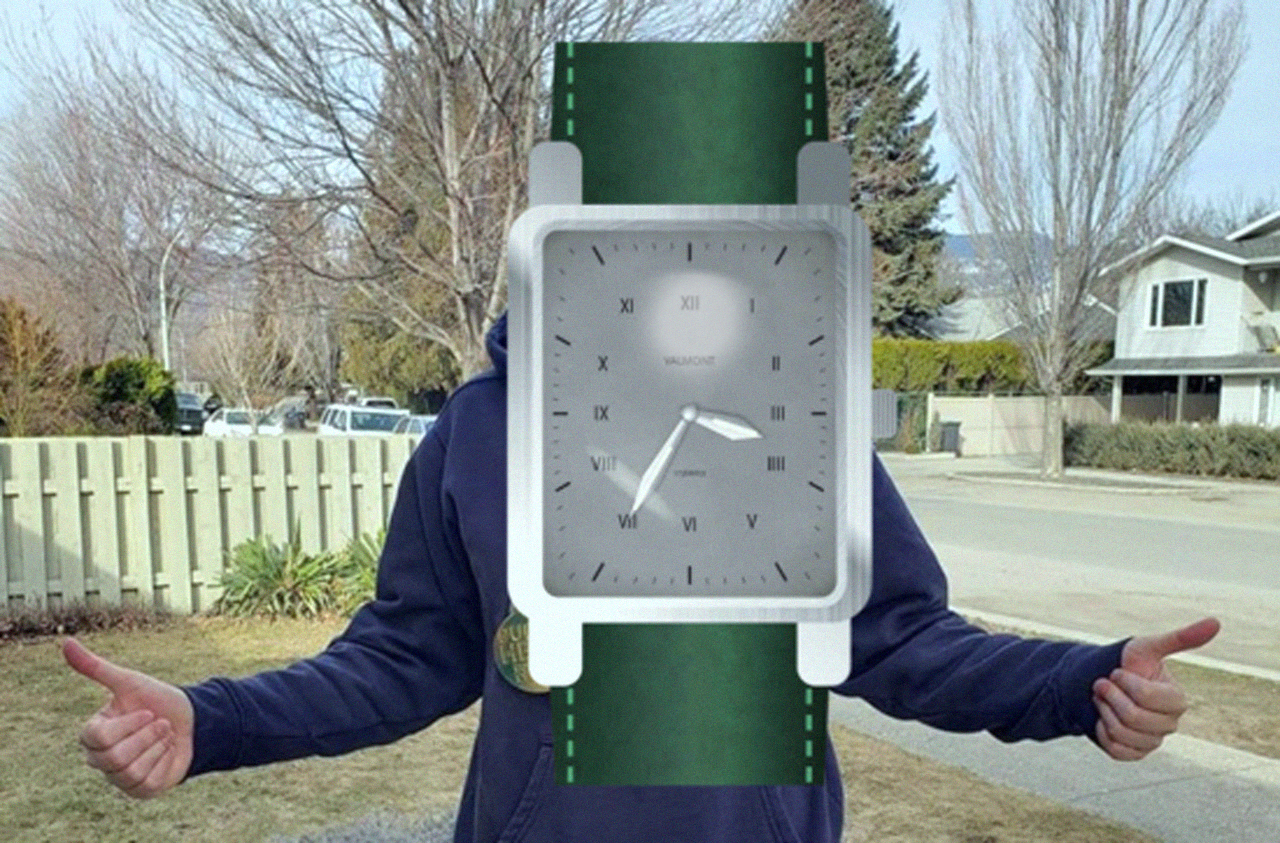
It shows h=3 m=35
